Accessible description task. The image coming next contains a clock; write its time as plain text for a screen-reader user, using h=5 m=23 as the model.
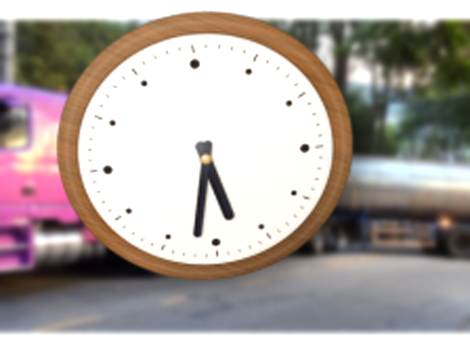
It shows h=5 m=32
